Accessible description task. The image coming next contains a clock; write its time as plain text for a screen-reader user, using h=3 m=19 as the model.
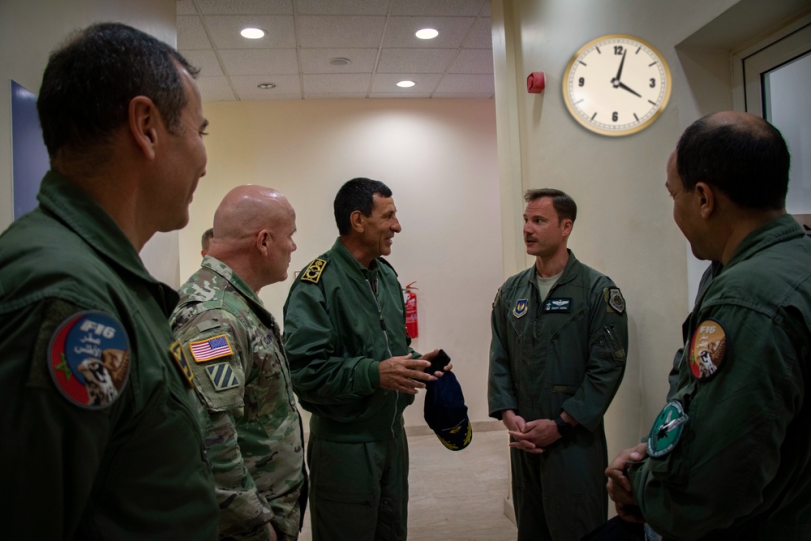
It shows h=4 m=2
